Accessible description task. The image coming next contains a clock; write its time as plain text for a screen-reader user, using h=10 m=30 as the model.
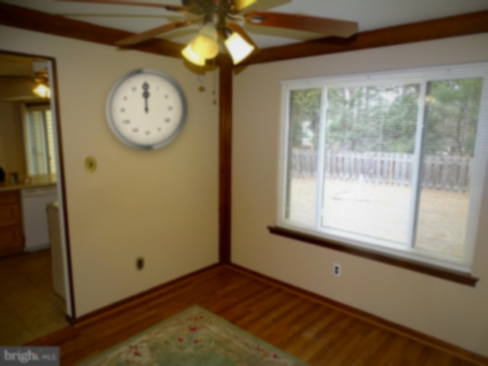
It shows h=12 m=0
